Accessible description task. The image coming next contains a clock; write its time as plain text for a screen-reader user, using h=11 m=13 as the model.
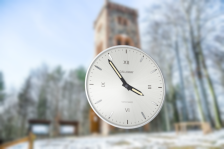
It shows h=3 m=54
